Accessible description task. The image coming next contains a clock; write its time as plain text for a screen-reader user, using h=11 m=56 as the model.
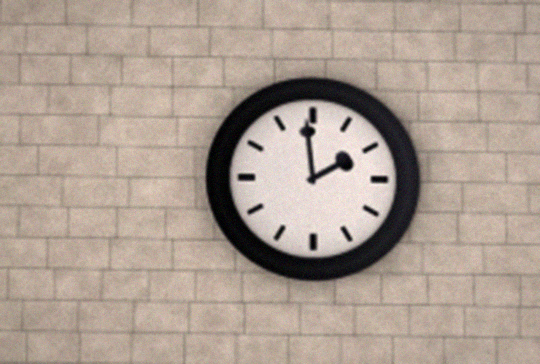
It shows h=1 m=59
